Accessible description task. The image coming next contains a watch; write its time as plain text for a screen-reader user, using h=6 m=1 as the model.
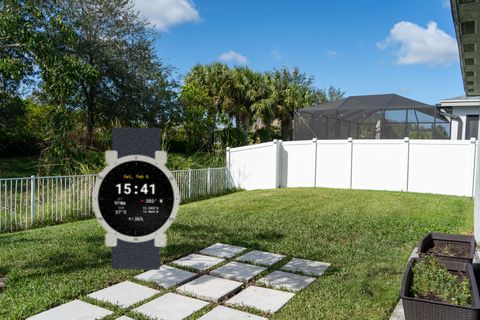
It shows h=15 m=41
